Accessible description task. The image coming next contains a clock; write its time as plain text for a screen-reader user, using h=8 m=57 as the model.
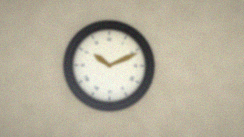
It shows h=10 m=11
